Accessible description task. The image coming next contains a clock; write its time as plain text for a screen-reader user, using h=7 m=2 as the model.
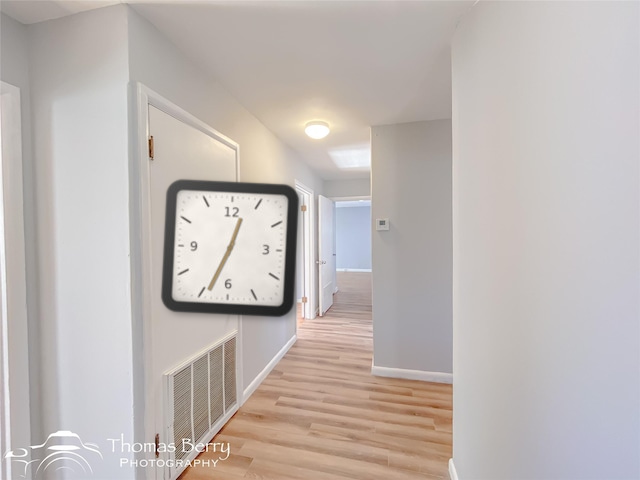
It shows h=12 m=34
